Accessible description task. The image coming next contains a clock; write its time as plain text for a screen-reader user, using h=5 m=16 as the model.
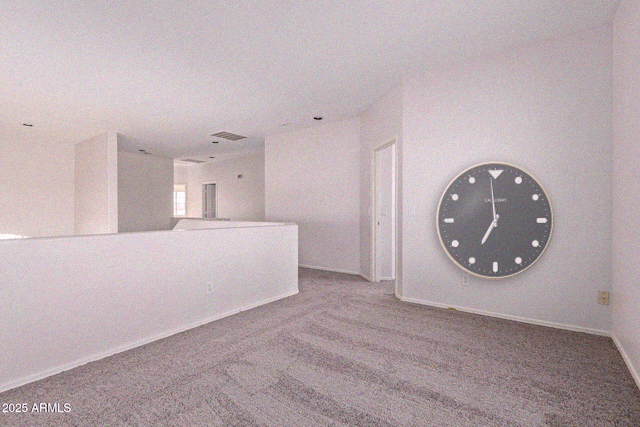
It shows h=6 m=59
